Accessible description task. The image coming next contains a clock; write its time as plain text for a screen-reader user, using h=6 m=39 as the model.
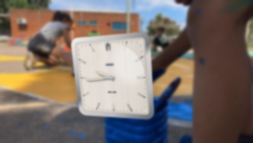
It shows h=9 m=44
